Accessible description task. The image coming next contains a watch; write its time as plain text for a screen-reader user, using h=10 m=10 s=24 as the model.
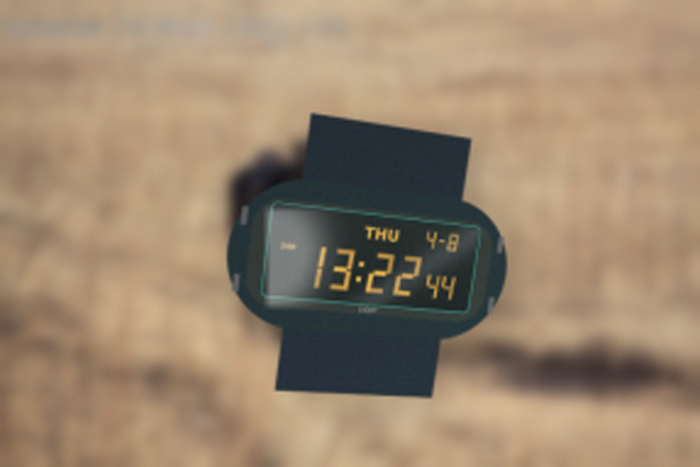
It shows h=13 m=22 s=44
